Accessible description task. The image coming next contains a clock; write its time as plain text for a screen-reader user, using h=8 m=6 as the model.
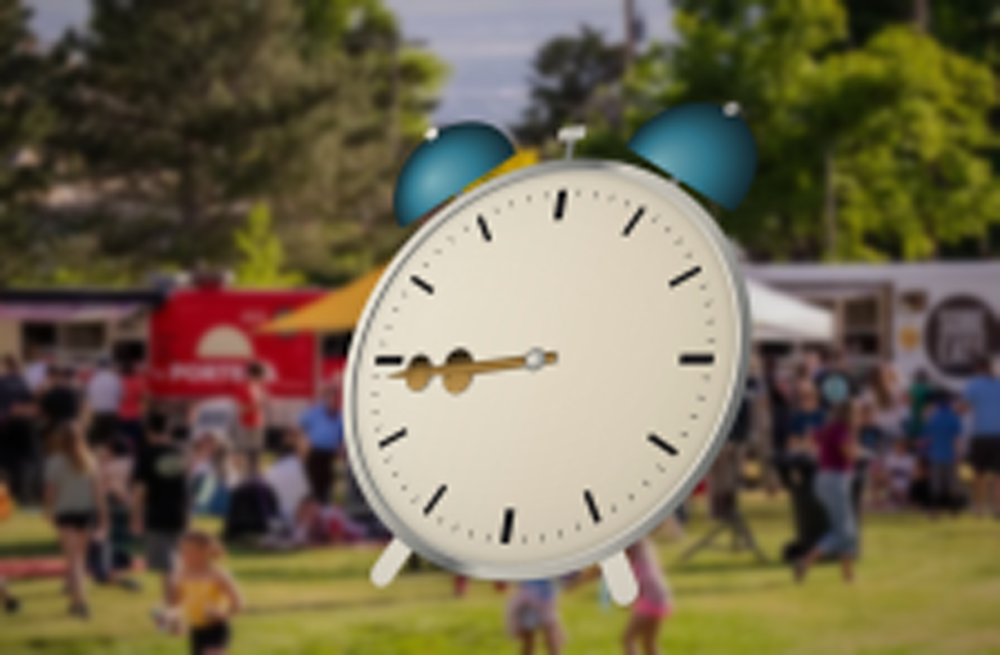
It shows h=8 m=44
